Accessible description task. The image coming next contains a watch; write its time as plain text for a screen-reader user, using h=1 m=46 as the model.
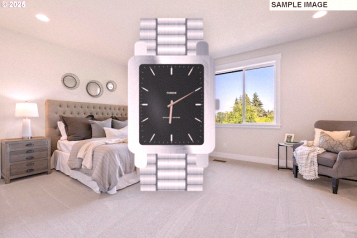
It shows h=6 m=10
